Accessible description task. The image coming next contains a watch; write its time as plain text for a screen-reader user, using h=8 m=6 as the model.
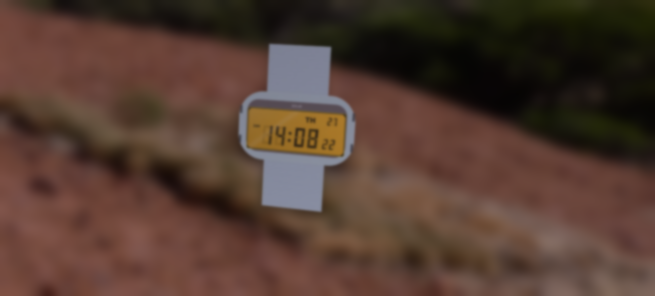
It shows h=14 m=8
